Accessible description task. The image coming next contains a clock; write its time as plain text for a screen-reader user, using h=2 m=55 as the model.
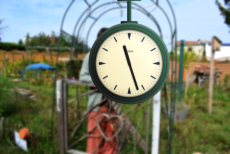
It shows h=11 m=27
